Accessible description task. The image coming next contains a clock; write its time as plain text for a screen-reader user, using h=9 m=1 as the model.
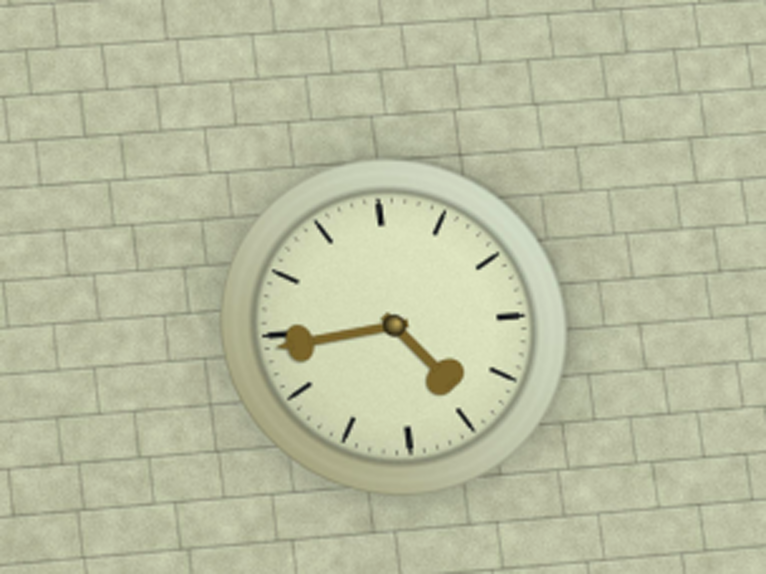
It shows h=4 m=44
